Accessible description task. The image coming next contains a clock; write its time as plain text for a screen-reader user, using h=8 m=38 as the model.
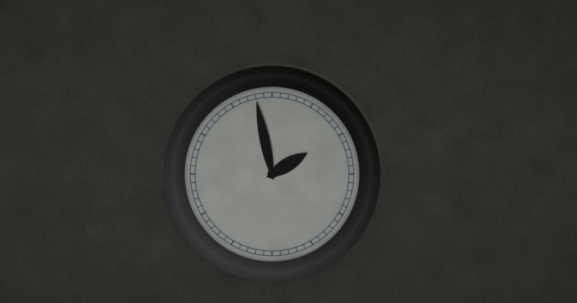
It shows h=1 m=58
